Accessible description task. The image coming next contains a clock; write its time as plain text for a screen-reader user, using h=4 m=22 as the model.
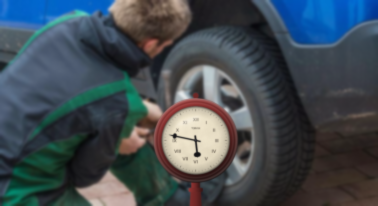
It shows h=5 m=47
